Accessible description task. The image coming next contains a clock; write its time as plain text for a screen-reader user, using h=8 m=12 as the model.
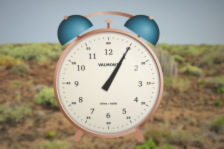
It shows h=1 m=5
